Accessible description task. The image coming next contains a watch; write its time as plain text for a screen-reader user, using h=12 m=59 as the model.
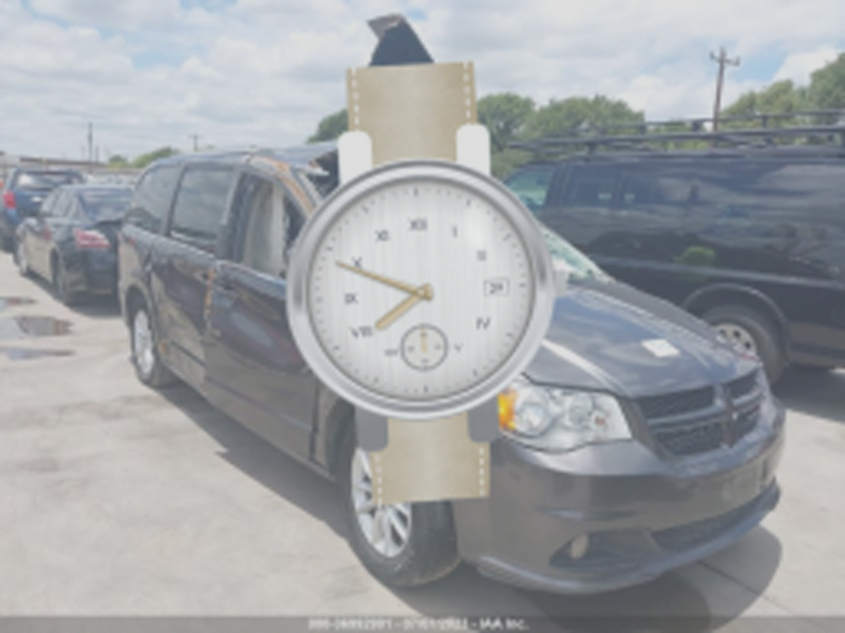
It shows h=7 m=49
